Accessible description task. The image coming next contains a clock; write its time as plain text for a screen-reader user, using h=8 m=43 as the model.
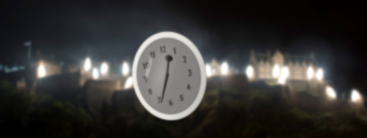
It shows h=12 m=34
